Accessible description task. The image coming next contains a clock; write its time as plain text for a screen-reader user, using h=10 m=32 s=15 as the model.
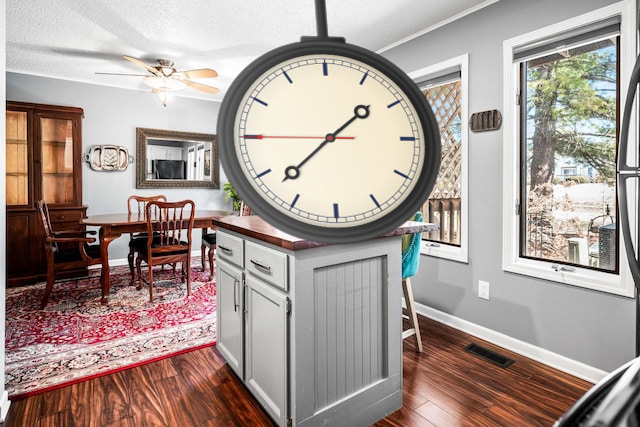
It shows h=1 m=37 s=45
